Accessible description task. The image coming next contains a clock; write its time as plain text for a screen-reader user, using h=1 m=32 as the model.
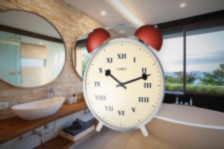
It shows h=10 m=12
